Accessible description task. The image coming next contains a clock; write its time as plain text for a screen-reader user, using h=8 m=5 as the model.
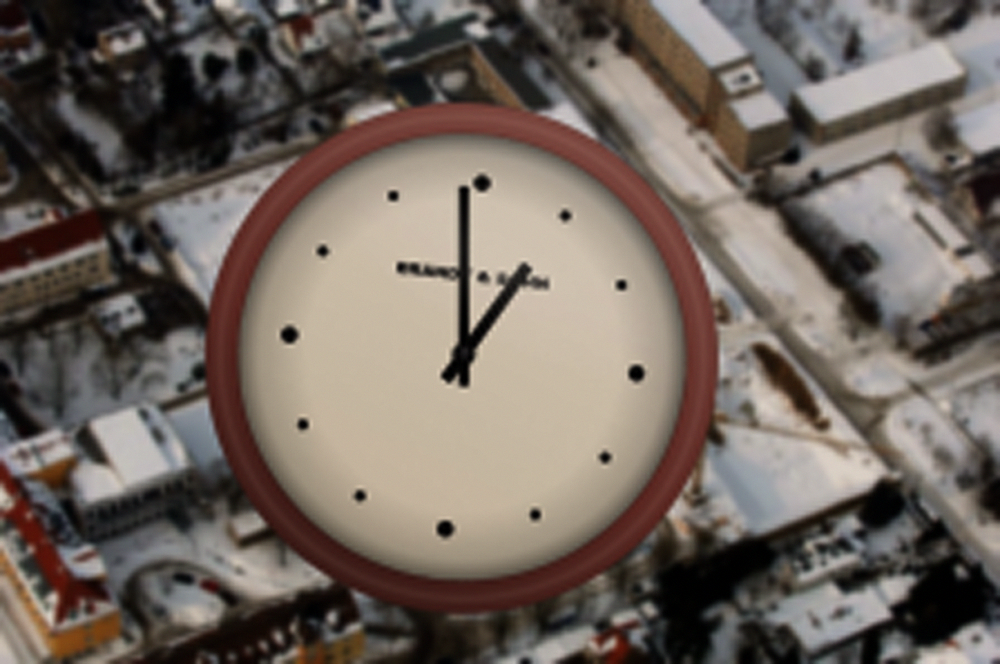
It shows h=12 m=59
